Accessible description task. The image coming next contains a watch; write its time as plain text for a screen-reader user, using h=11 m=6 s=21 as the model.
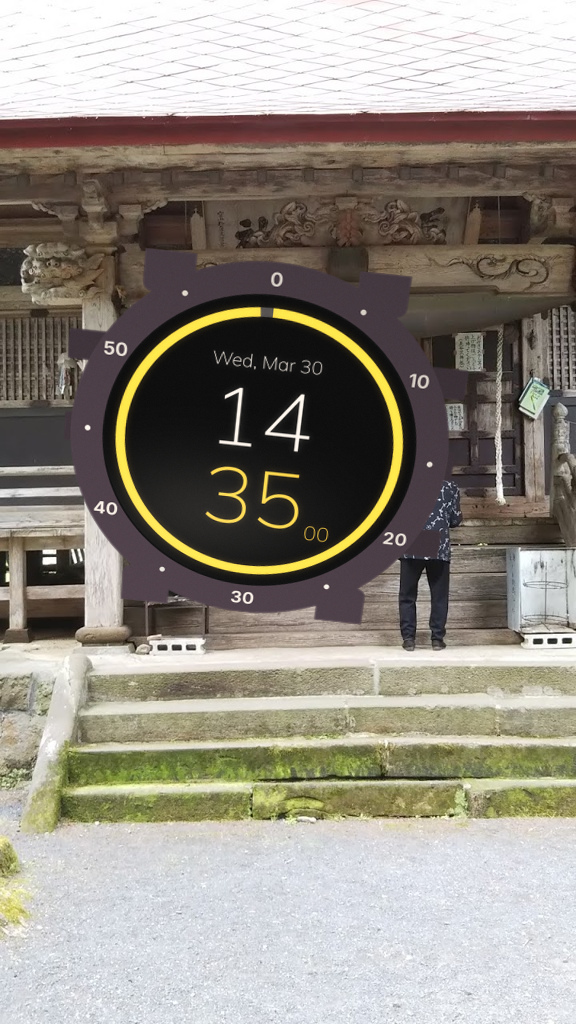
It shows h=14 m=35 s=0
